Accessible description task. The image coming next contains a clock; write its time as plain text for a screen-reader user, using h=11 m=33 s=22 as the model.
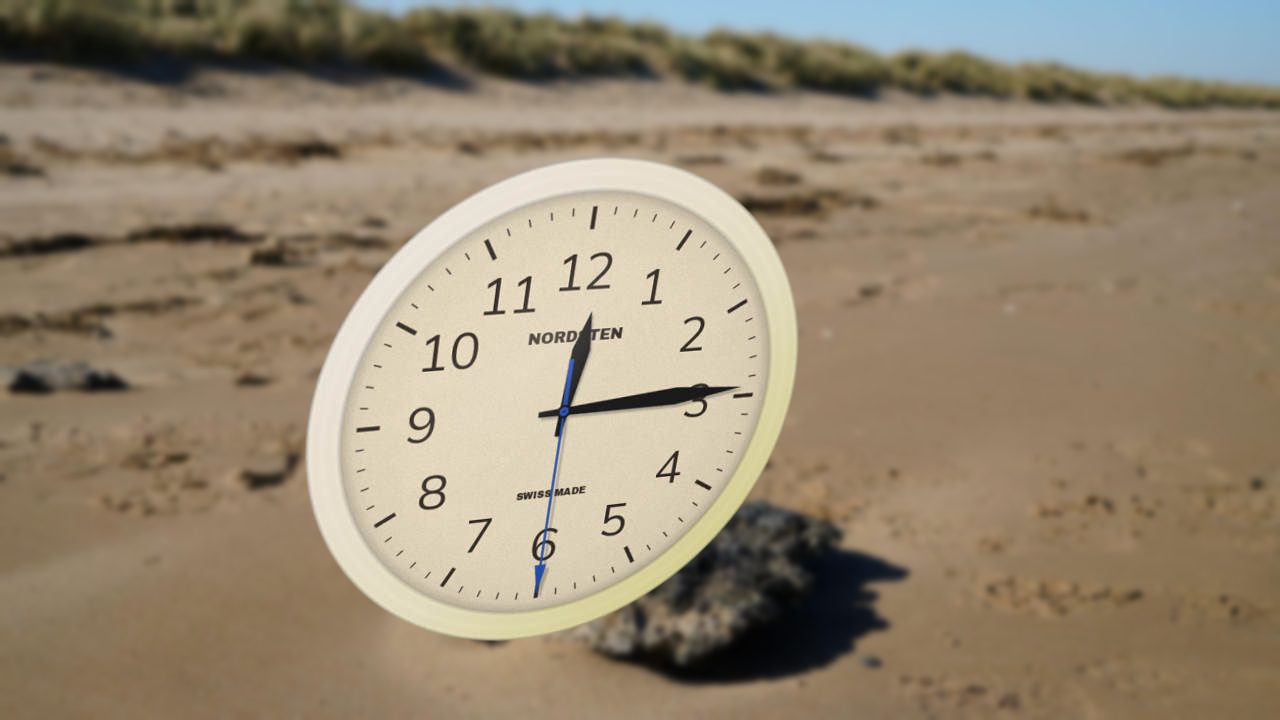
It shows h=12 m=14 s=30
